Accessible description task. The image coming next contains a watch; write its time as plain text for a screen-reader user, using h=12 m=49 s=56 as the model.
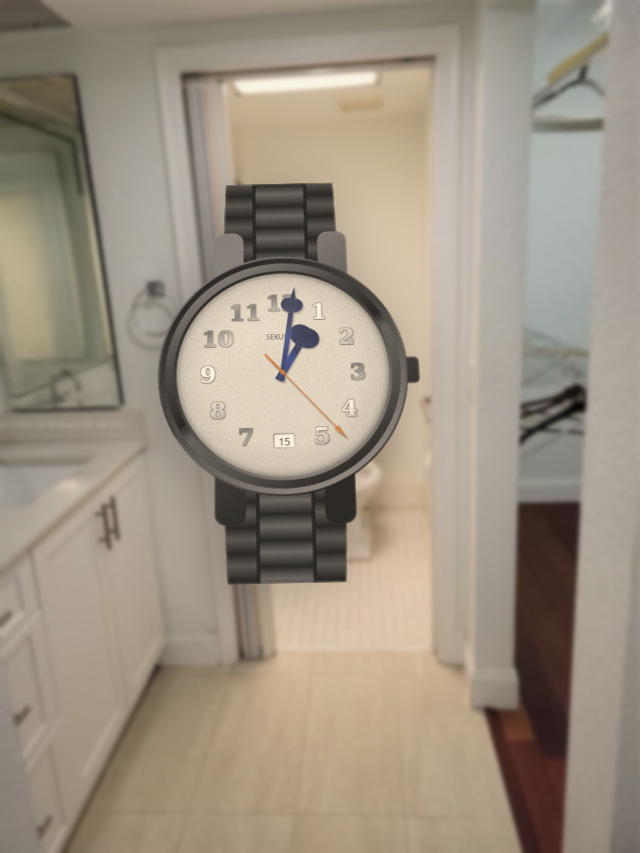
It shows h=1 m=1 s=23
